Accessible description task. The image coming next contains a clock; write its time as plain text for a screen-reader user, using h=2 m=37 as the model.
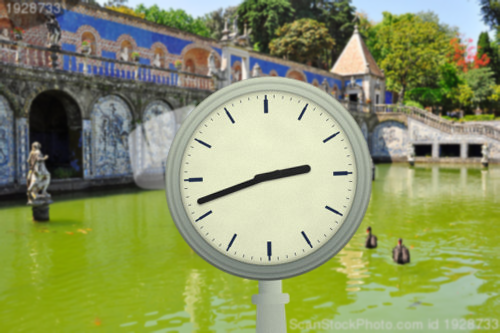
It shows h=2 m=42
